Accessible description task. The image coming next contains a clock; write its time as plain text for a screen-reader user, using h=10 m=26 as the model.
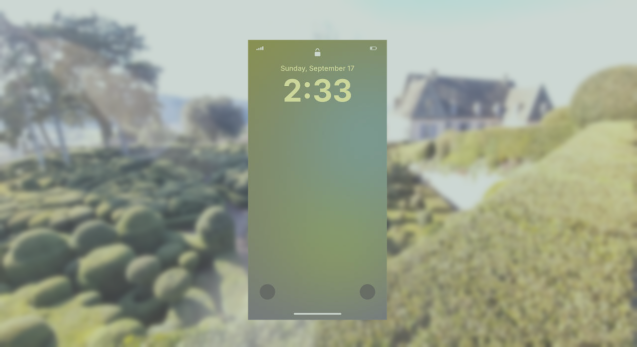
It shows h=2 m=33
